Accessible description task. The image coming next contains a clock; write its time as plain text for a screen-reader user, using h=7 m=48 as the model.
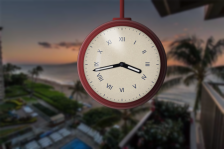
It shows h=3 m=43
